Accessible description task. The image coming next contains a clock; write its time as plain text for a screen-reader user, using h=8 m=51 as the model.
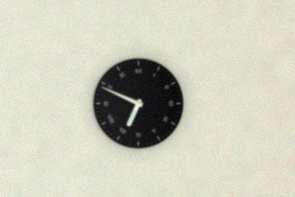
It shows h=6 m=49
